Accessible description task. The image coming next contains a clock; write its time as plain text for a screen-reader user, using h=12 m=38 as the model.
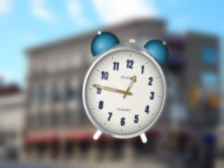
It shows h=12 m=46
